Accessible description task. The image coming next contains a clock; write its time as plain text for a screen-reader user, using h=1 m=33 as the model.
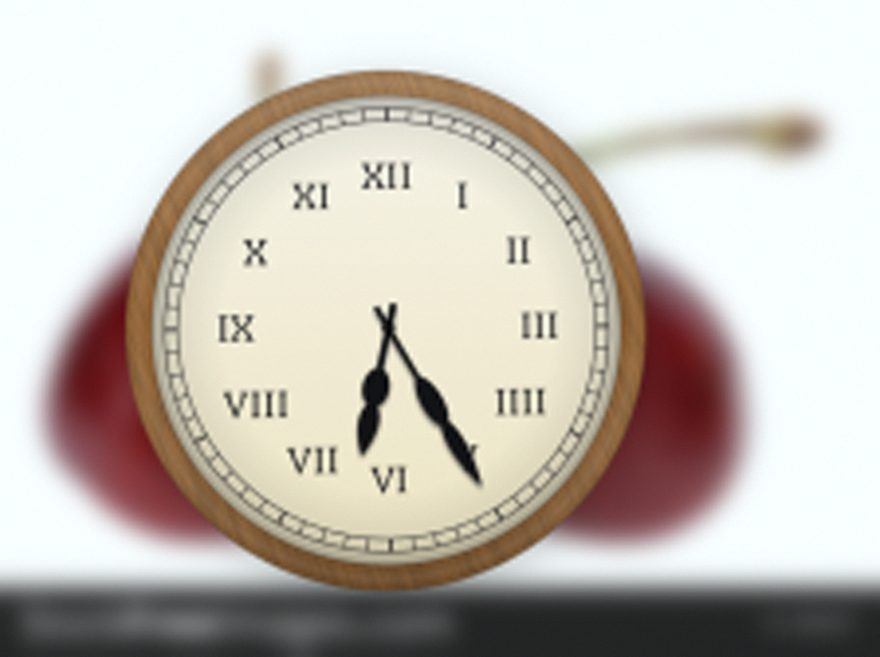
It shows h=6 m=25
